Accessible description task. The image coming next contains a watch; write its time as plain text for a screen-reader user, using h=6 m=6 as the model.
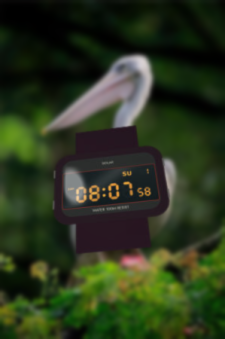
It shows h=8 m=7
